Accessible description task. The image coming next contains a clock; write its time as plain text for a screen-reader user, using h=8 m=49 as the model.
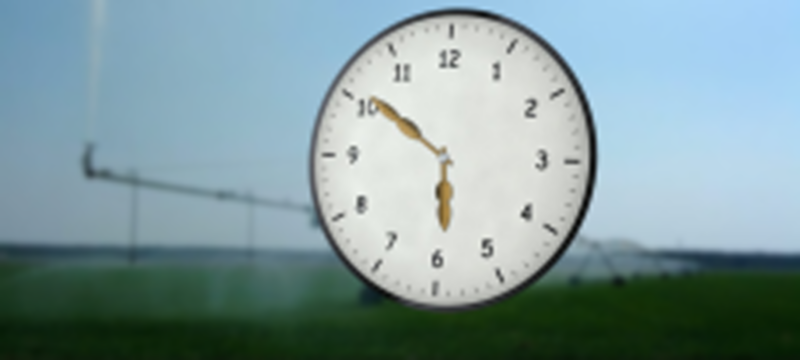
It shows h=5 m=51
